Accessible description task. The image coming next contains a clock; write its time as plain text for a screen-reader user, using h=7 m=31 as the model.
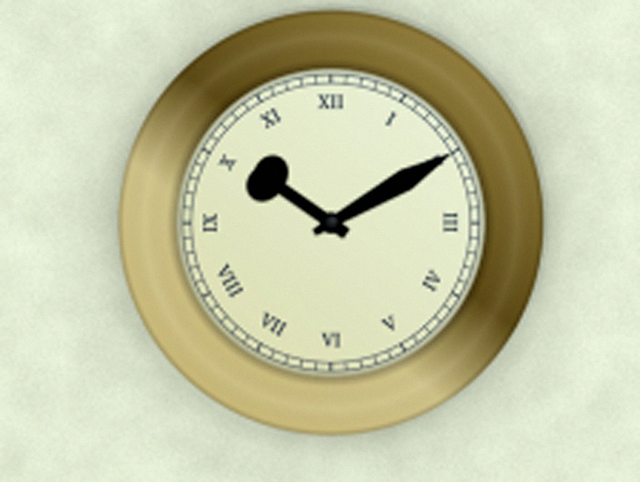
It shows h=10 m=10
